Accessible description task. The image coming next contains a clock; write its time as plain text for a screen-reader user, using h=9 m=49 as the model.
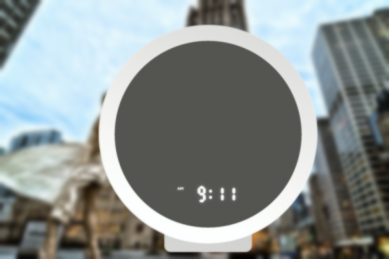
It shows h=9 m=11
